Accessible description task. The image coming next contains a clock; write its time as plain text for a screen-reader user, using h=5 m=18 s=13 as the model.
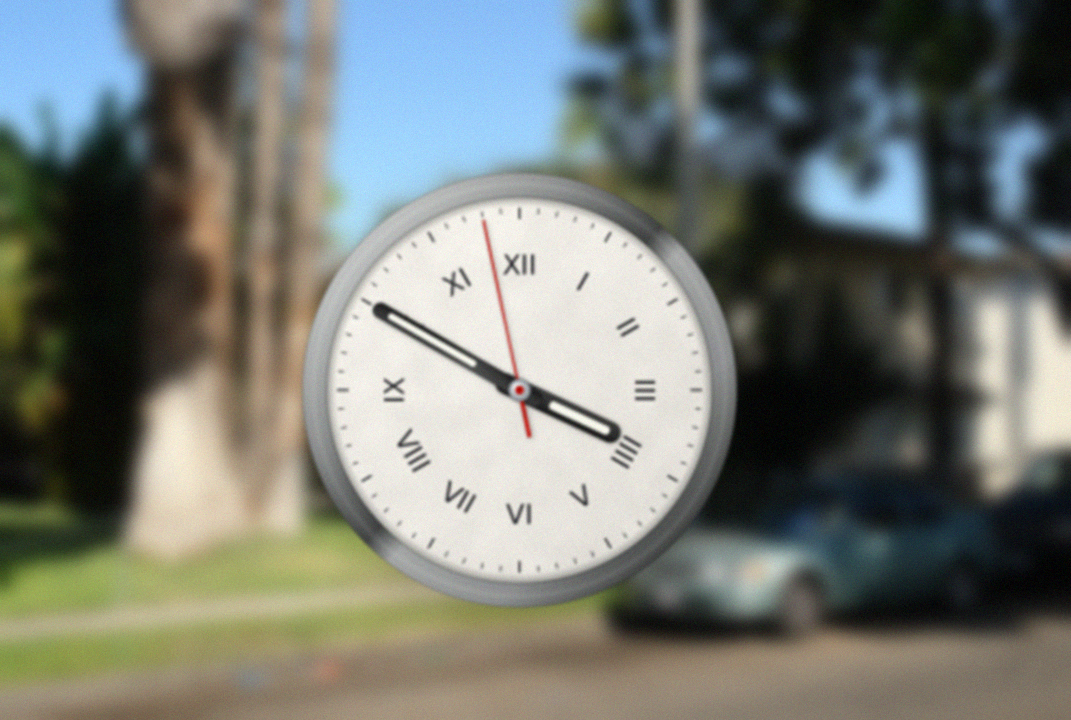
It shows h=3 m=49 s=58
